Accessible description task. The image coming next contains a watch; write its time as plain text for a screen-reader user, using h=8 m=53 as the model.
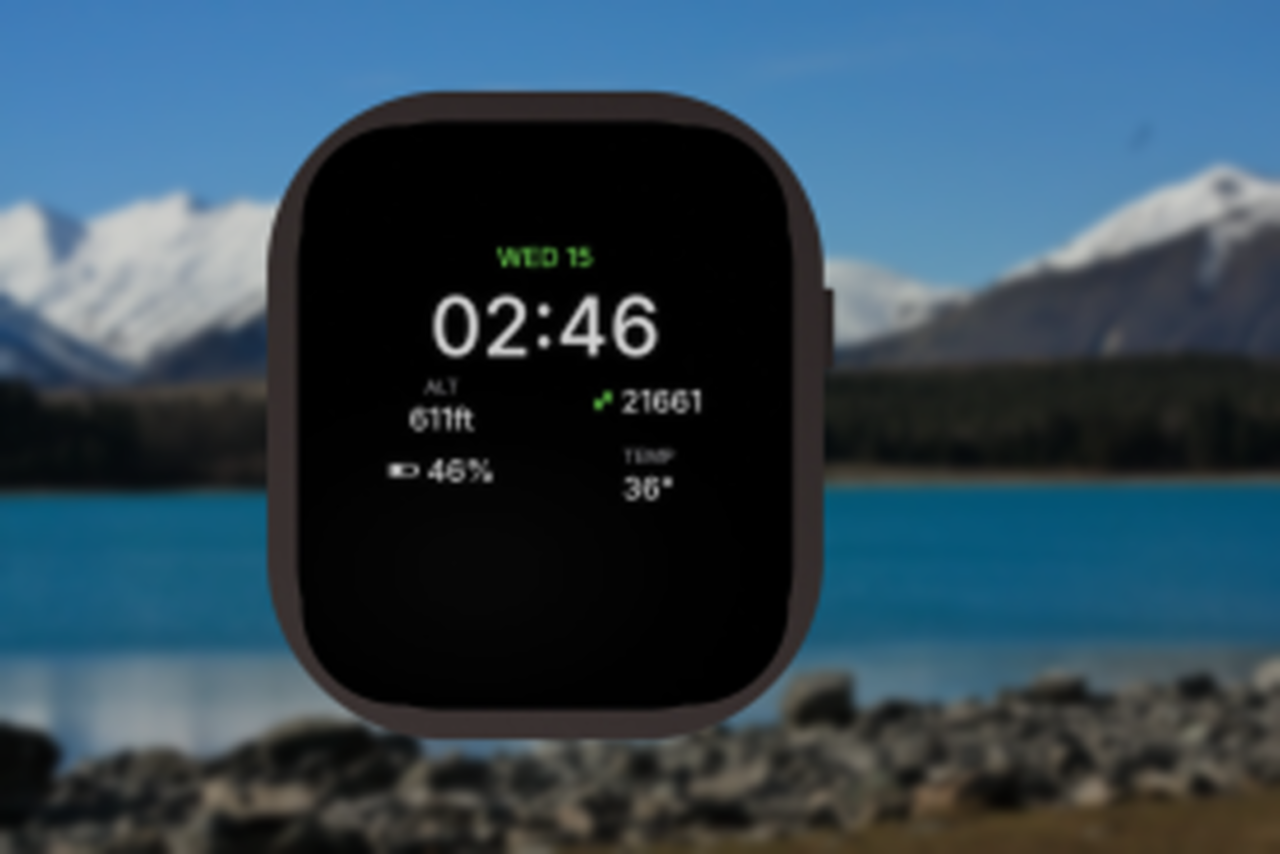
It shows h=2 m=46
